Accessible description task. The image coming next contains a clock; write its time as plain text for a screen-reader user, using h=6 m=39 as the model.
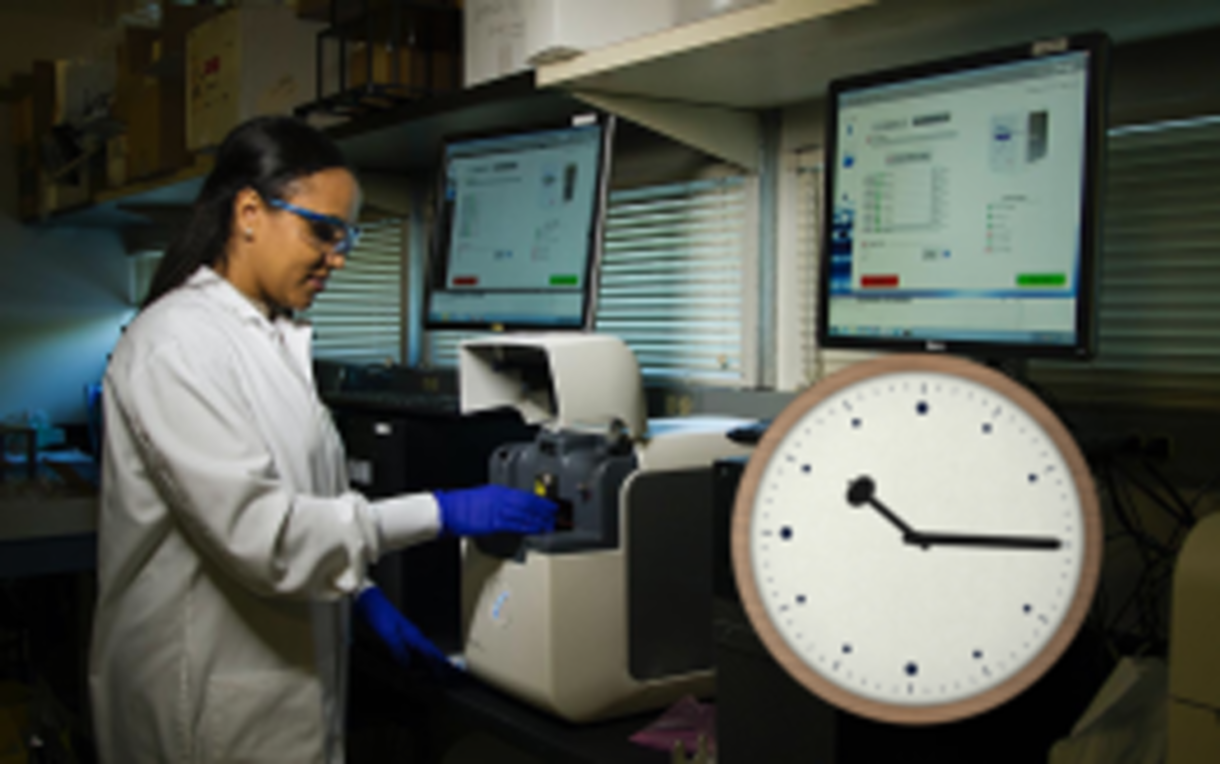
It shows h=10 m=15
